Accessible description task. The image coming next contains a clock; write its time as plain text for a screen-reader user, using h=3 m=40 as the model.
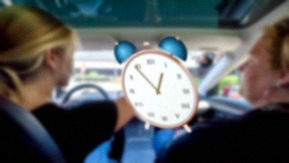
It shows h=12 m=54
